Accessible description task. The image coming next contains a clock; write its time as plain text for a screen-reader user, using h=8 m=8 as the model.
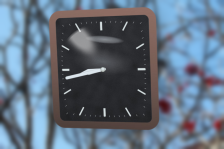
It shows h=8 m=43
